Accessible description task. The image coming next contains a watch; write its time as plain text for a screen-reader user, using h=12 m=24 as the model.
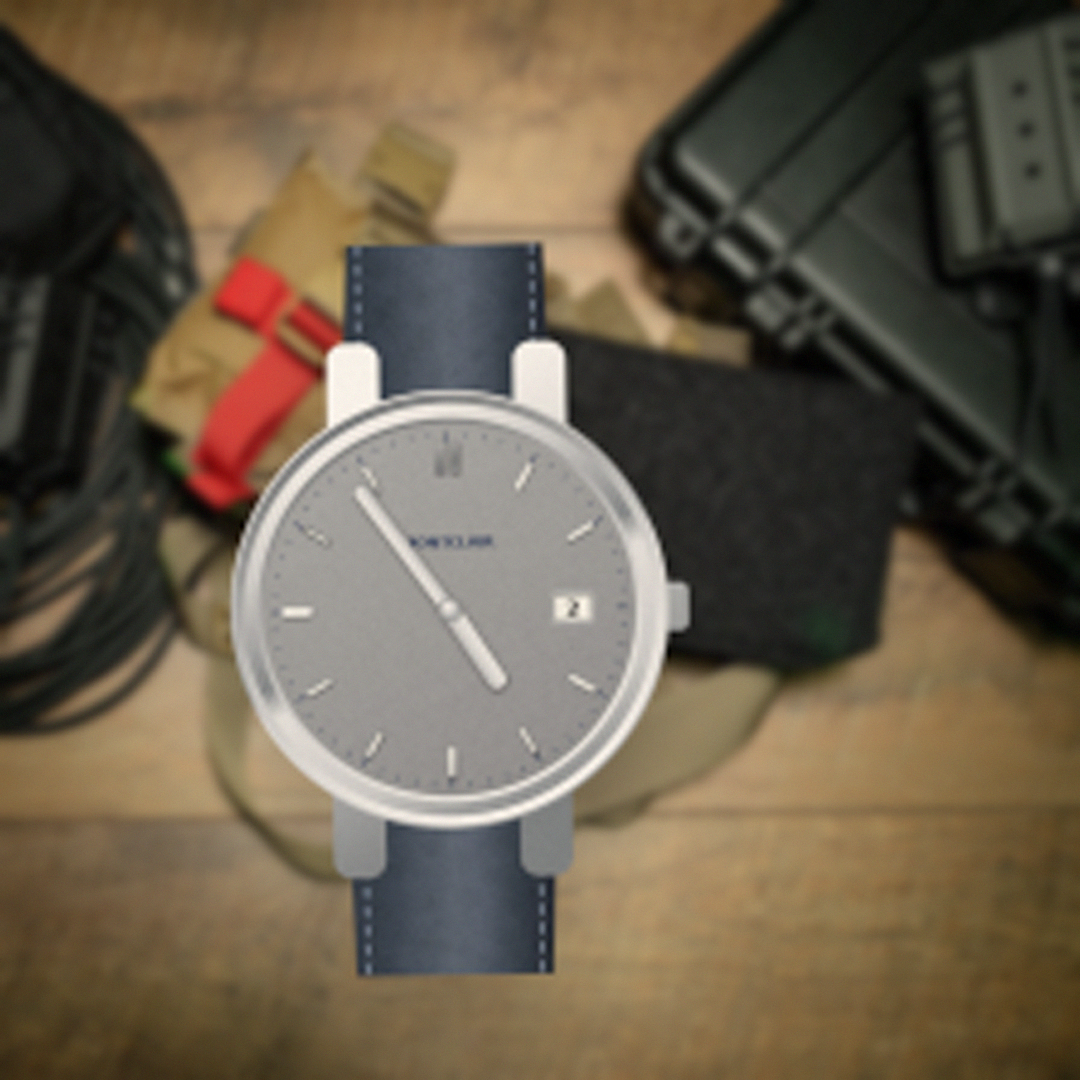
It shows h=4 m=54
